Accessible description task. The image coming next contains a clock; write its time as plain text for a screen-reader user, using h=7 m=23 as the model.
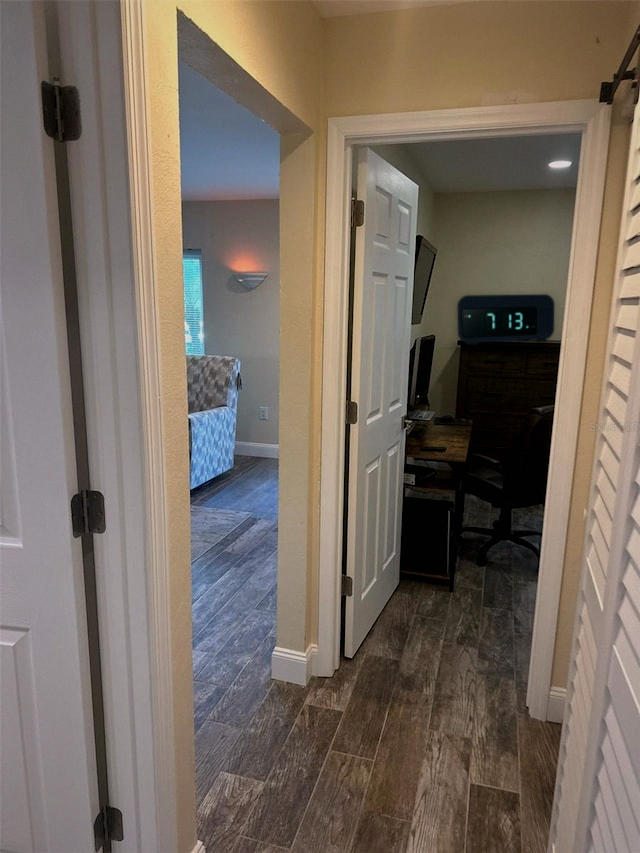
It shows h=7 m=13
